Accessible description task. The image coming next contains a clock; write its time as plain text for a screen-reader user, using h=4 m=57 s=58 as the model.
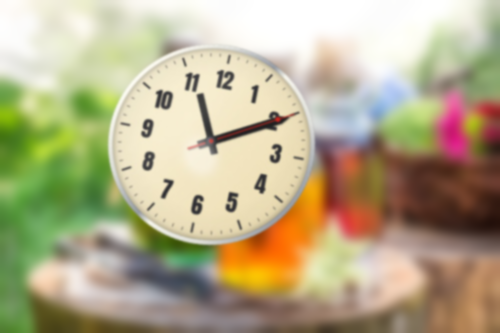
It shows h=11 m=10 s=10
